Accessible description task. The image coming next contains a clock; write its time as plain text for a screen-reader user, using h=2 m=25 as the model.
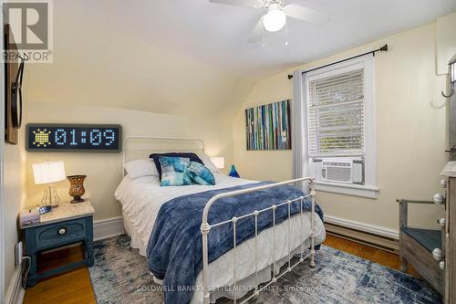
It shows h=1 m=9
